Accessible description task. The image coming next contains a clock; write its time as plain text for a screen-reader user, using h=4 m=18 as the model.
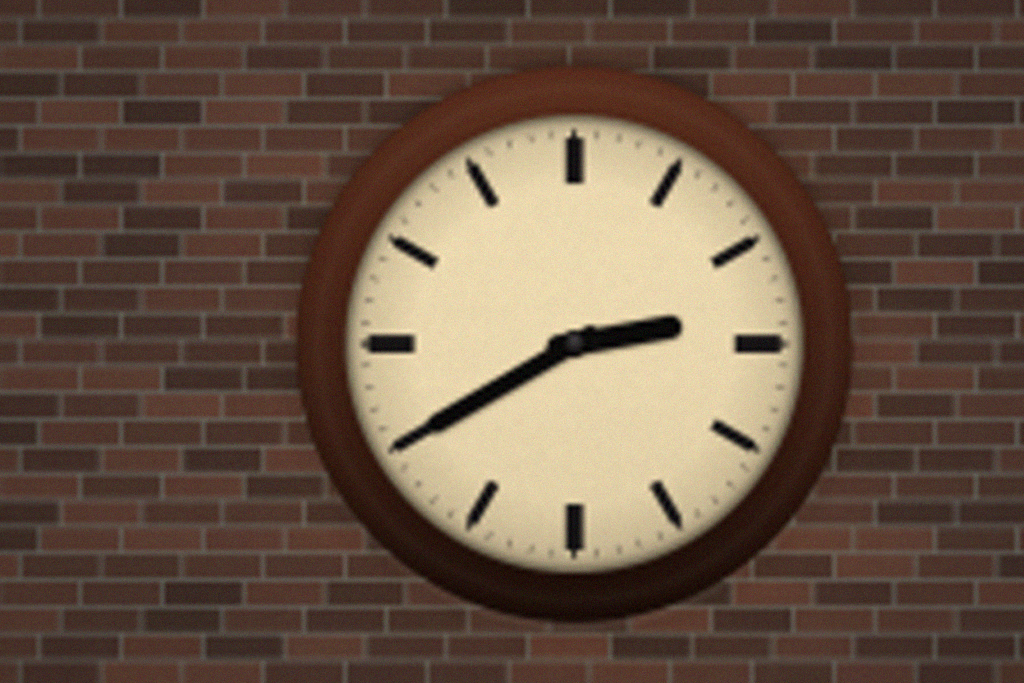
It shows h=2 m=40
